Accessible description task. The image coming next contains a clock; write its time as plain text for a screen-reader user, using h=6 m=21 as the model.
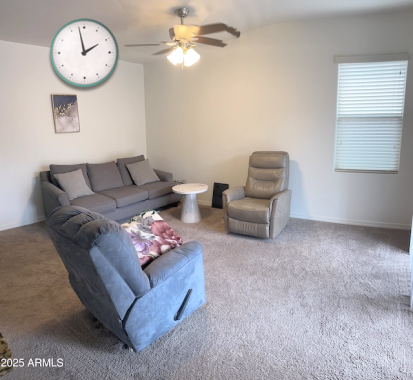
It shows h=1 m=58
